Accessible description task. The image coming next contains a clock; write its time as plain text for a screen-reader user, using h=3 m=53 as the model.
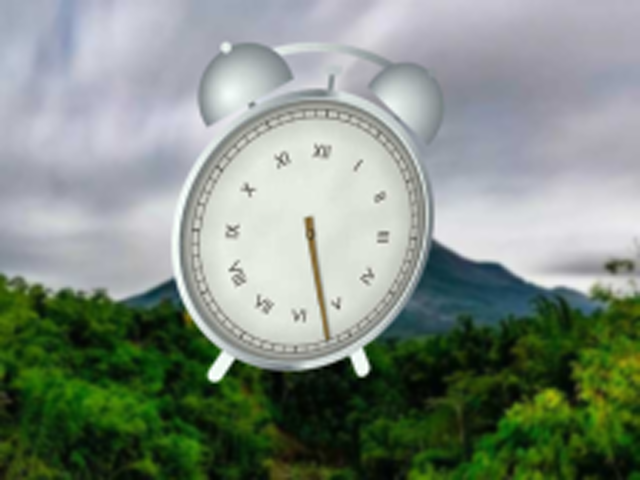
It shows h=5 m=27
